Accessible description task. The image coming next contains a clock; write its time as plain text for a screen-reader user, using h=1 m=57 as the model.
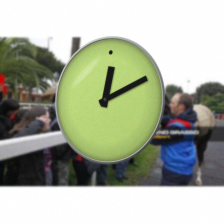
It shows h=12 m=10
